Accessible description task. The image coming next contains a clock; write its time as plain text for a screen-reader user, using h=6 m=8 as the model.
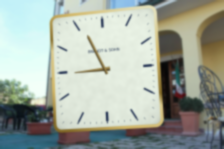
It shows h=8 m=56
